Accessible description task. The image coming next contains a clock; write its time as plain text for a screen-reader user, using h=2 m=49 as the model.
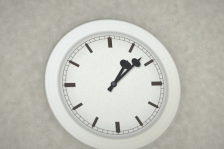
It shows h=1 m=8
